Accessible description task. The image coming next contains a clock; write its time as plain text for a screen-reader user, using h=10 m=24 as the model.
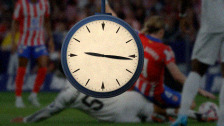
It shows h=9 m=16
